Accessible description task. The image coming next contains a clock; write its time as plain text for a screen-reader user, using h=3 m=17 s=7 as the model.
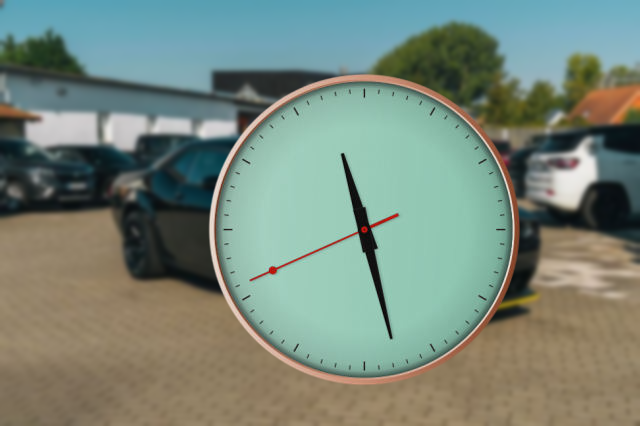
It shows h=11 m=27 s=41
